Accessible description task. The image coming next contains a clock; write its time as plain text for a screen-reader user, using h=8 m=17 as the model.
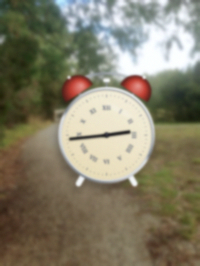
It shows h=2 m=44
